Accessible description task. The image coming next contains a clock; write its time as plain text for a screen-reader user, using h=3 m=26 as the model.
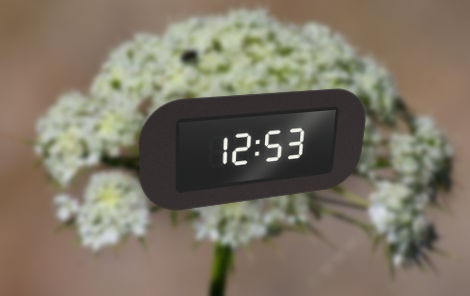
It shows h=12 m=53
